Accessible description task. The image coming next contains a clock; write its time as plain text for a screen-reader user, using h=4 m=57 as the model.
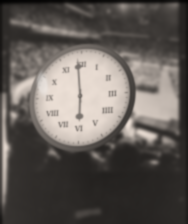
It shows h=5 m=59
